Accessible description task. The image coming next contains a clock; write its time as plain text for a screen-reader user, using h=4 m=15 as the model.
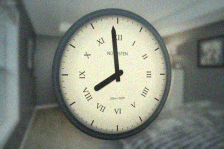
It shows h=7 m=59
